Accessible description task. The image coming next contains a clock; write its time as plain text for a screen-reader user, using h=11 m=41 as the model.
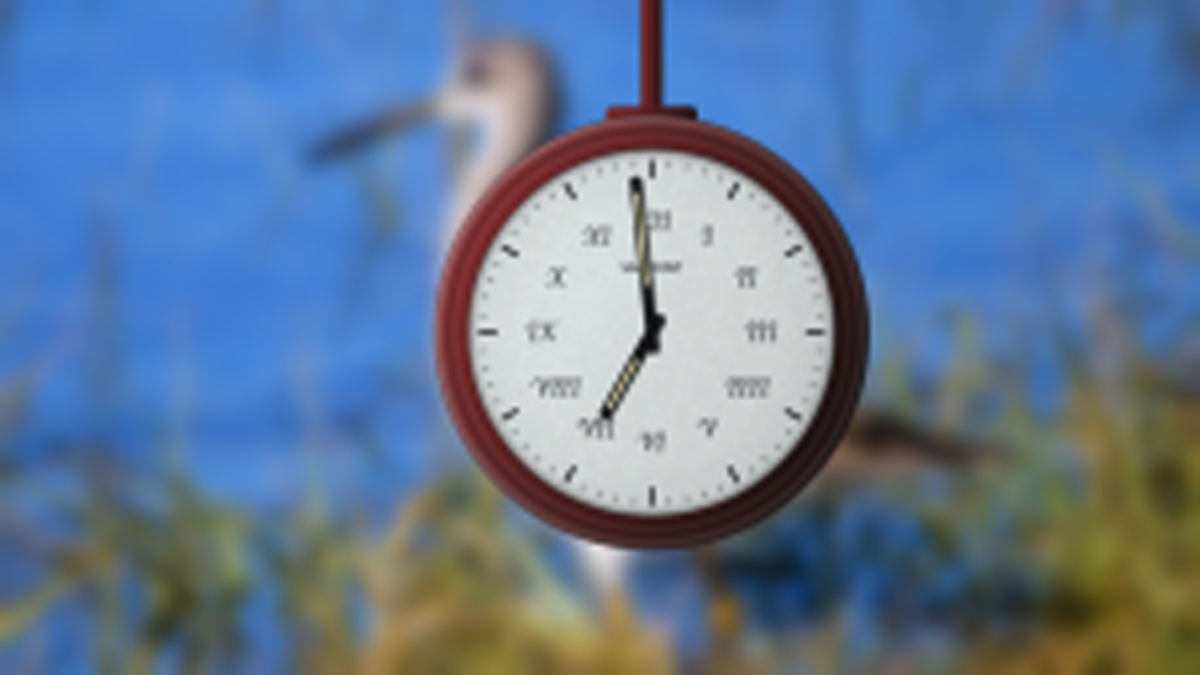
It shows h=6 m=59
